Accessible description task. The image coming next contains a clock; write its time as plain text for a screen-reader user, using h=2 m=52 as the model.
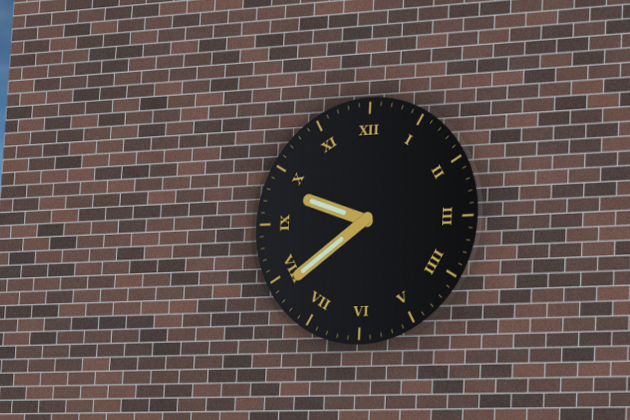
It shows h=9 m=39
